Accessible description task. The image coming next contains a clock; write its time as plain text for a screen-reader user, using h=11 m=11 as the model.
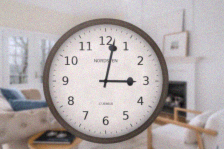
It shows h=3 m=2
